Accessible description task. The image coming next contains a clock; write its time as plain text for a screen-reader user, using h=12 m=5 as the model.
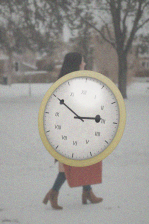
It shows h=2 m=50
